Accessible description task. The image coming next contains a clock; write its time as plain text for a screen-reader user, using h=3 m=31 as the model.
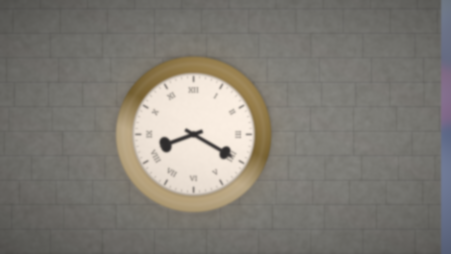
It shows h=8 m=20
